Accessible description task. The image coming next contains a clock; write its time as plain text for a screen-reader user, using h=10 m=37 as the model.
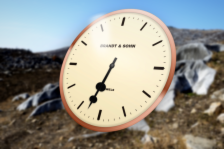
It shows h=6 m=33
